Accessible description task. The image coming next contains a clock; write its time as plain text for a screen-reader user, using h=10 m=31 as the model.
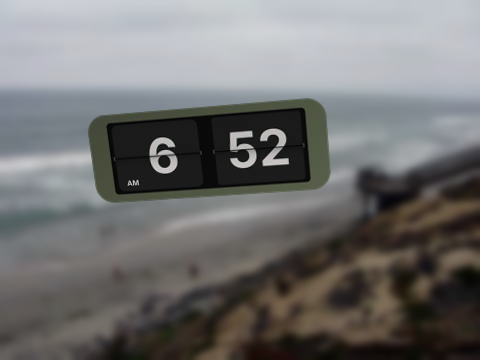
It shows h=6 m=52
